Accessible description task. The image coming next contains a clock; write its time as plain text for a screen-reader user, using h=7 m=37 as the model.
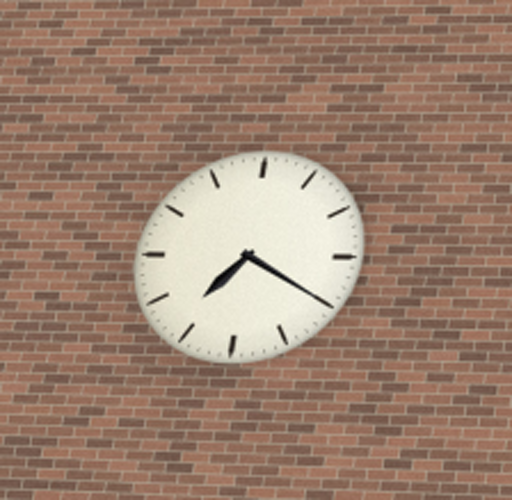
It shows h=7 m=20
